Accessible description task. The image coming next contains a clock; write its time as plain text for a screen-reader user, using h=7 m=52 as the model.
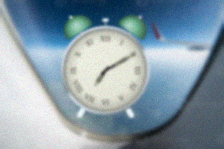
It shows h=7 m=10
